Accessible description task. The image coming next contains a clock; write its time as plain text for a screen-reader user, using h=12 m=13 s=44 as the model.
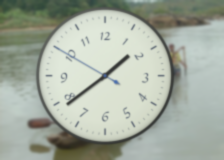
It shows h=1 m=38 s=50
